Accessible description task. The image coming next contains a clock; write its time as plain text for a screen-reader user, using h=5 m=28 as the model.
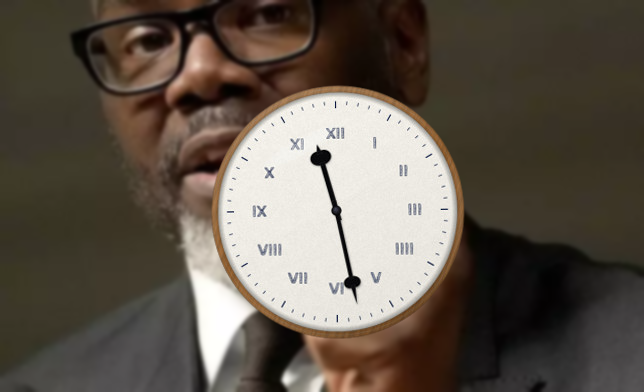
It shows h=11 m=28
